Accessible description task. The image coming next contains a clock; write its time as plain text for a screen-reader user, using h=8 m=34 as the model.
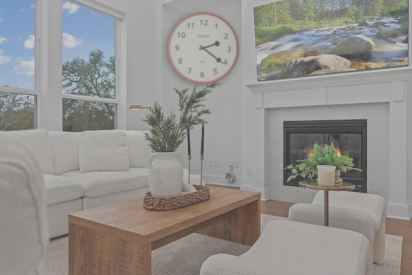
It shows h=2 m=21
